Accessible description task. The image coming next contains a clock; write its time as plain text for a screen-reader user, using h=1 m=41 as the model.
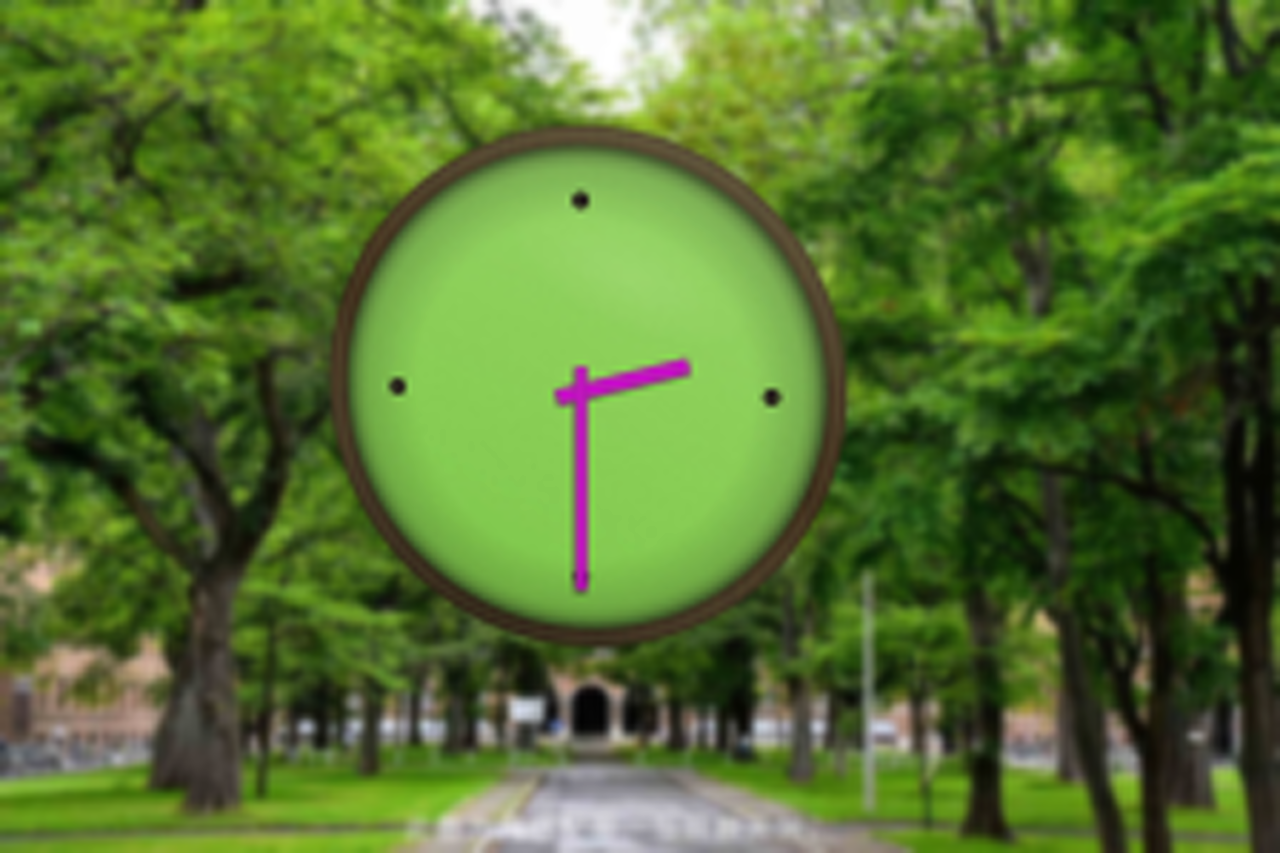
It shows h=2 m=30
